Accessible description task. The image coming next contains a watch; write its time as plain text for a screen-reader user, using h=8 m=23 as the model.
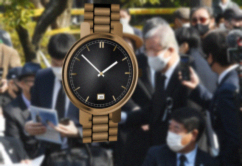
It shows h=1 m=52
